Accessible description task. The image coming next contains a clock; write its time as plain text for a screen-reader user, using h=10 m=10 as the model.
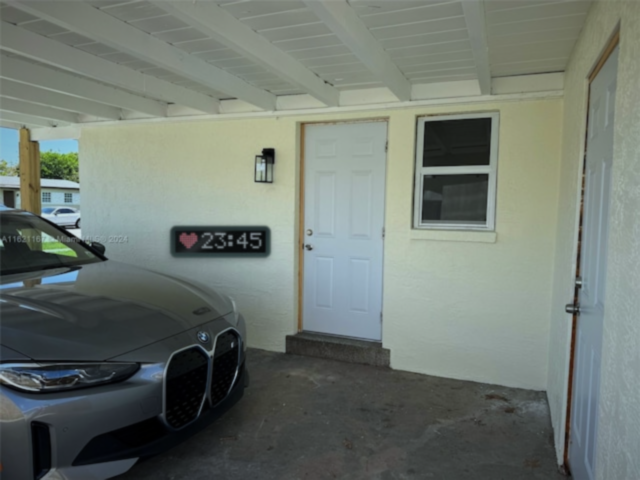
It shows h=23 m=45
